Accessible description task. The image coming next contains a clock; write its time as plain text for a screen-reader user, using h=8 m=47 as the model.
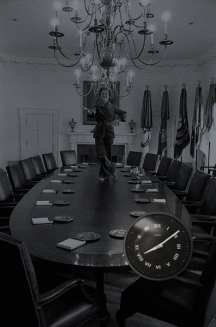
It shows h=8 m=9
